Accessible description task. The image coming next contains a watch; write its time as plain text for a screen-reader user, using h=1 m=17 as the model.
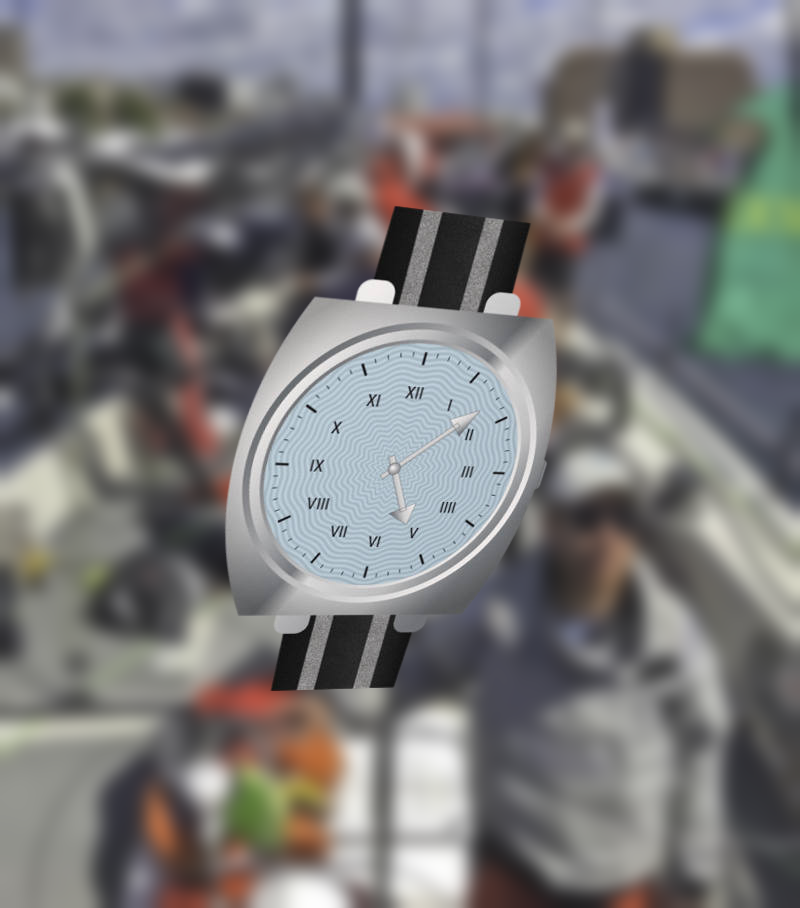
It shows h=5 m=8
